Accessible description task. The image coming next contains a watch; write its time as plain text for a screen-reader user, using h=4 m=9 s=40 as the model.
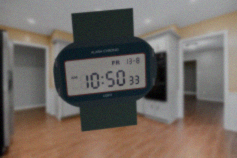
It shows h=10 m=50 s=33
